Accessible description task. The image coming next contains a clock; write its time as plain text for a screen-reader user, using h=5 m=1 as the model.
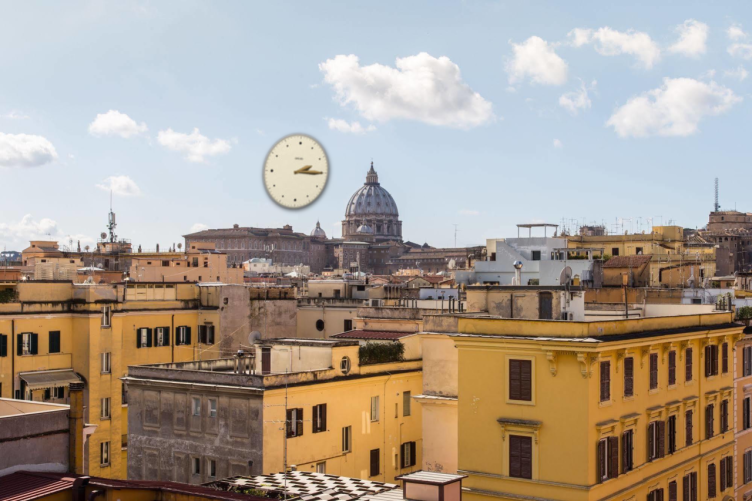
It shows h=2 m=15
